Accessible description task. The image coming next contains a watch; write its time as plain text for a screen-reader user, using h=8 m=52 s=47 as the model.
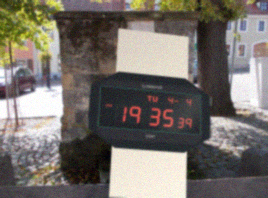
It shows h=19 m=35 s=39
